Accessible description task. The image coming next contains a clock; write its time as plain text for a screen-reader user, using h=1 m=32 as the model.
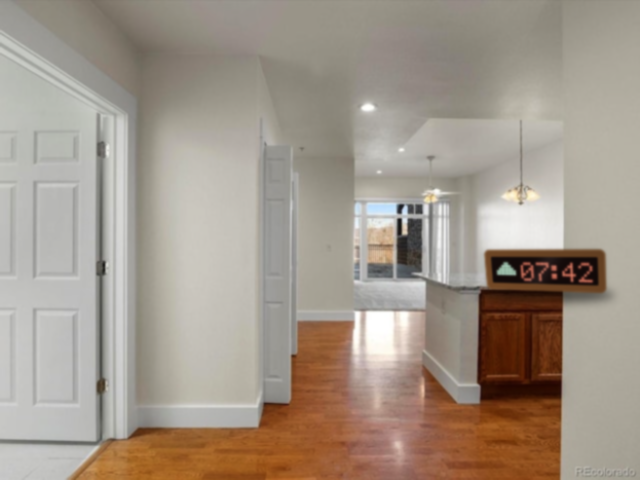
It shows h=7 m=42
